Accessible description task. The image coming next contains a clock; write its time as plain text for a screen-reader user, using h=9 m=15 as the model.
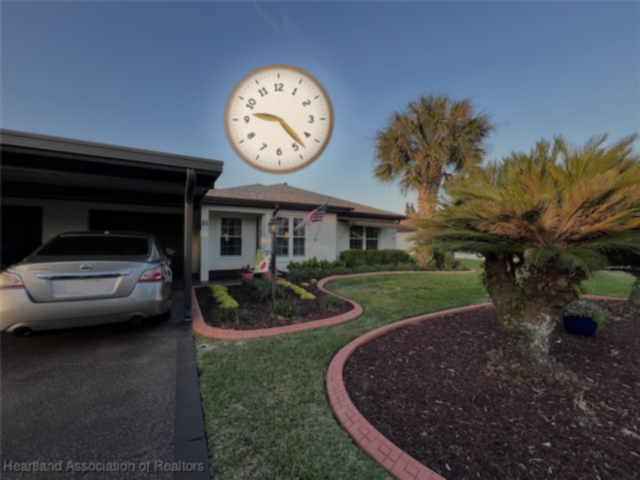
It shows h=9 m=23
